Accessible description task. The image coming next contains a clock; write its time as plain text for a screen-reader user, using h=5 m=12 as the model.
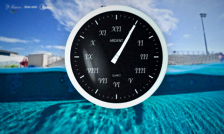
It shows h=1 m=5
